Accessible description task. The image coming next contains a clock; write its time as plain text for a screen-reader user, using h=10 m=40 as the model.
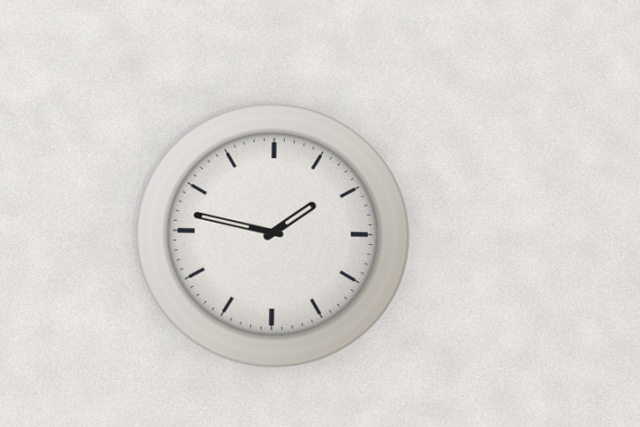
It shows h=1 m=47
